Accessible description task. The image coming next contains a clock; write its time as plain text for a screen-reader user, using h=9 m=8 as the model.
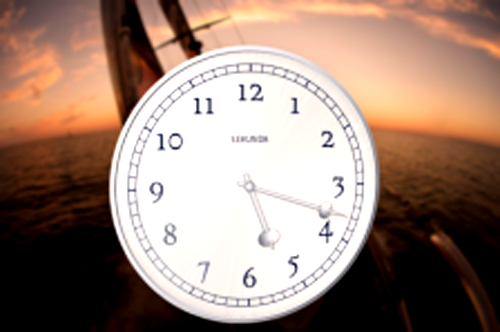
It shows h=5 m=18
